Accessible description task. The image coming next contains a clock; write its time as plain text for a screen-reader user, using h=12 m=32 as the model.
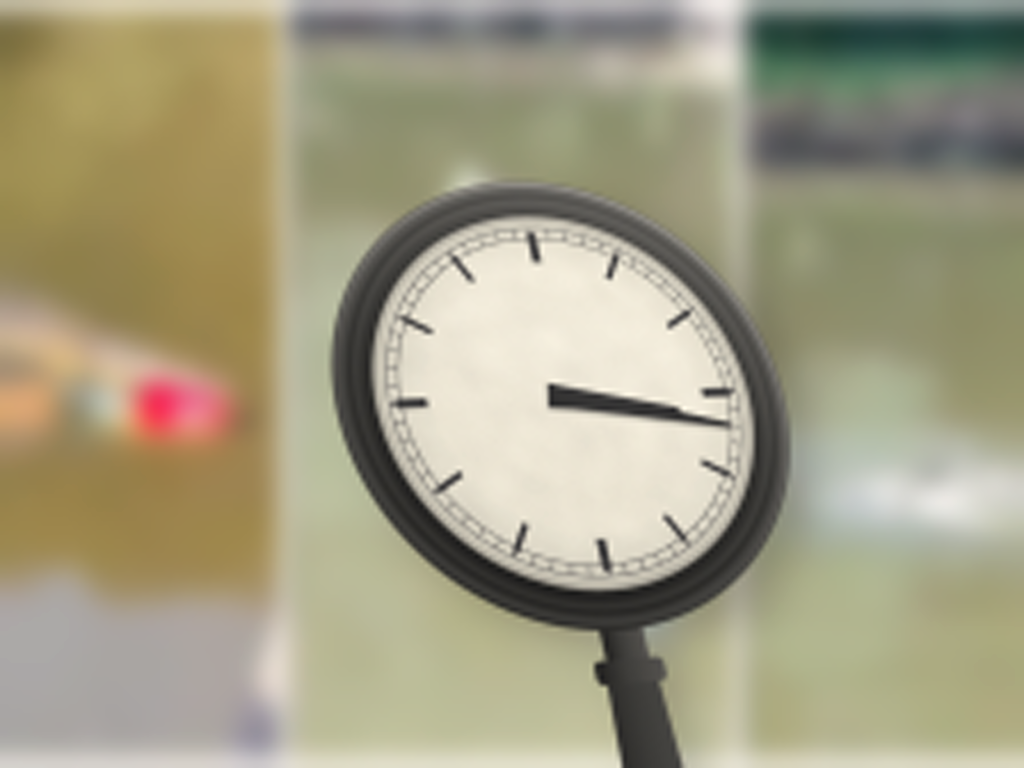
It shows h=3 m=17
